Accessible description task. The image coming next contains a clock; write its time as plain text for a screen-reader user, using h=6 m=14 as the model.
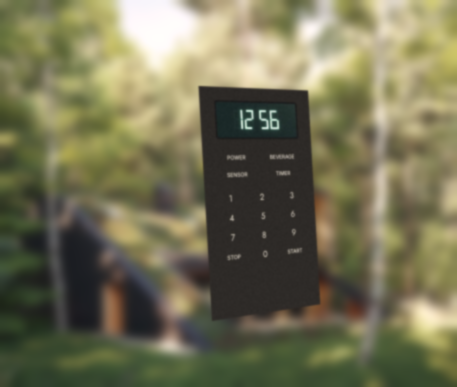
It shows h=12 m=56
